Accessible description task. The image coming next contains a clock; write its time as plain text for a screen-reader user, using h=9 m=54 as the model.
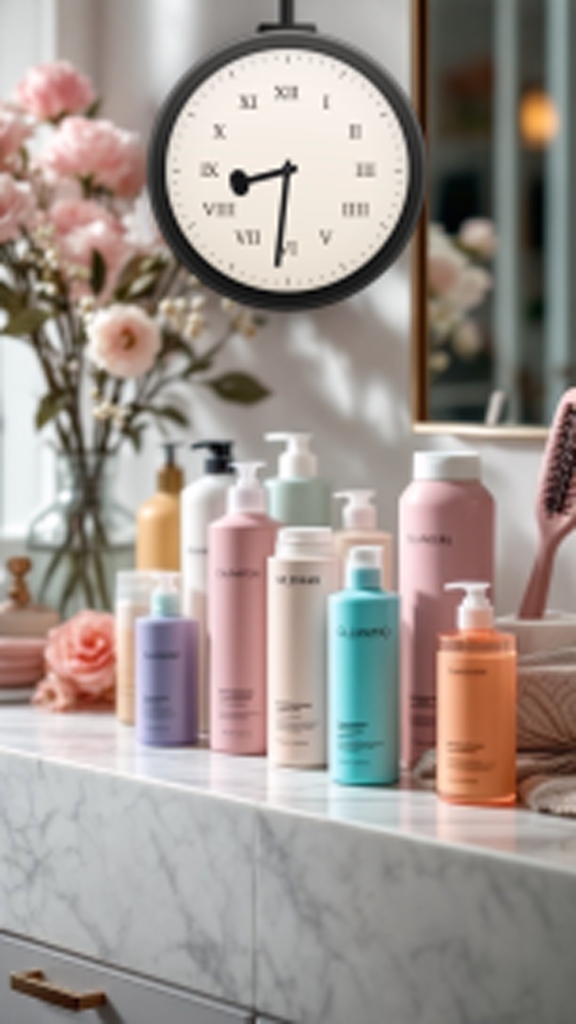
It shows h=8 m=31
